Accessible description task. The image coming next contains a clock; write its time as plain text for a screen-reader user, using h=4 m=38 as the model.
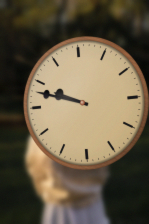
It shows h=9 m=48
